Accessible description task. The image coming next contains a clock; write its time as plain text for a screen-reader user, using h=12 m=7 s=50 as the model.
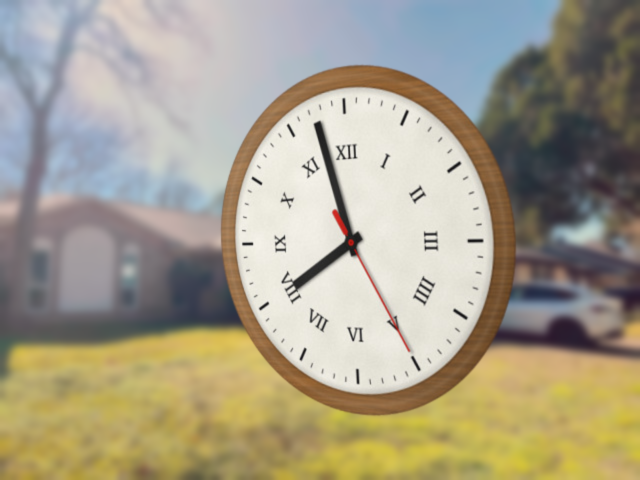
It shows h=7 m=57 s=25
